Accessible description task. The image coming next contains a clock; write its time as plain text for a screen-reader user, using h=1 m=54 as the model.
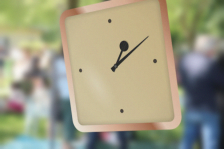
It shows h=1 m=10
